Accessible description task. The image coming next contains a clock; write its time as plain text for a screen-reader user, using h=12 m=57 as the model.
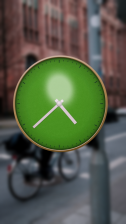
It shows h=4 m=38
